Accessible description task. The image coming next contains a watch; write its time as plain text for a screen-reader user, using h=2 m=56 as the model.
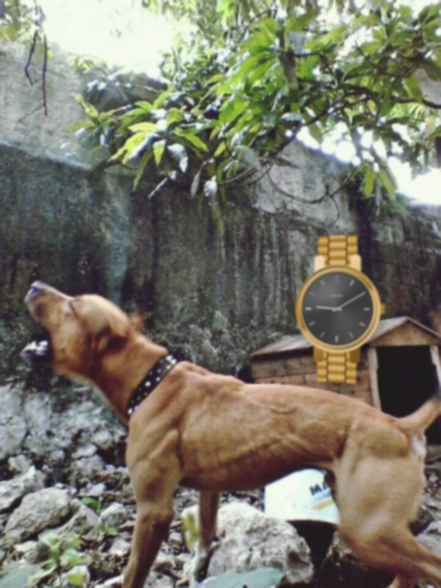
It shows h=9 m=10
